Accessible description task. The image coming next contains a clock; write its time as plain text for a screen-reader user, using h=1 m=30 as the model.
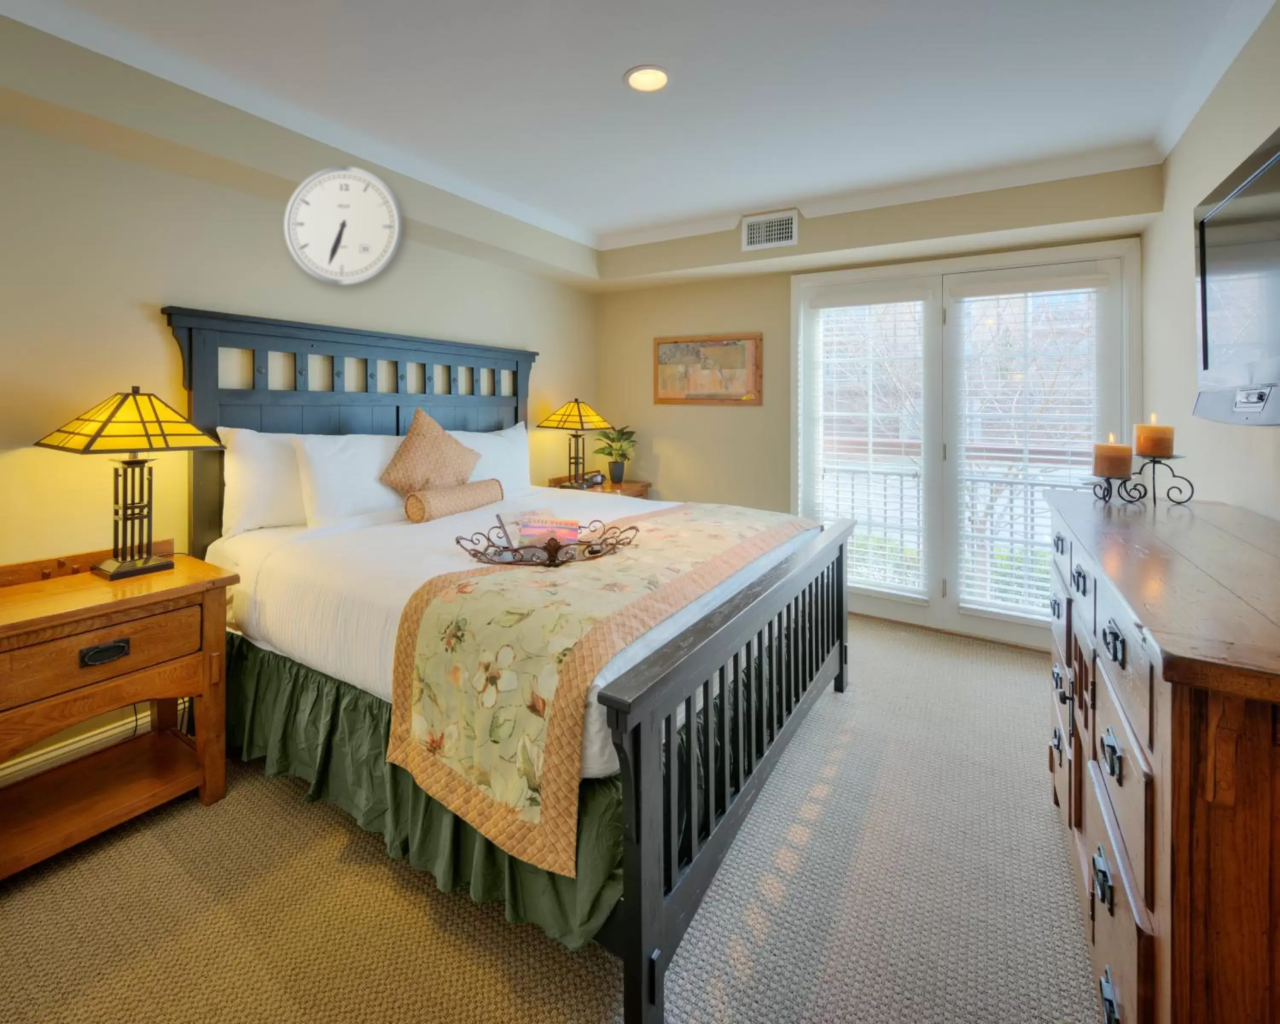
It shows h=6 m=33
